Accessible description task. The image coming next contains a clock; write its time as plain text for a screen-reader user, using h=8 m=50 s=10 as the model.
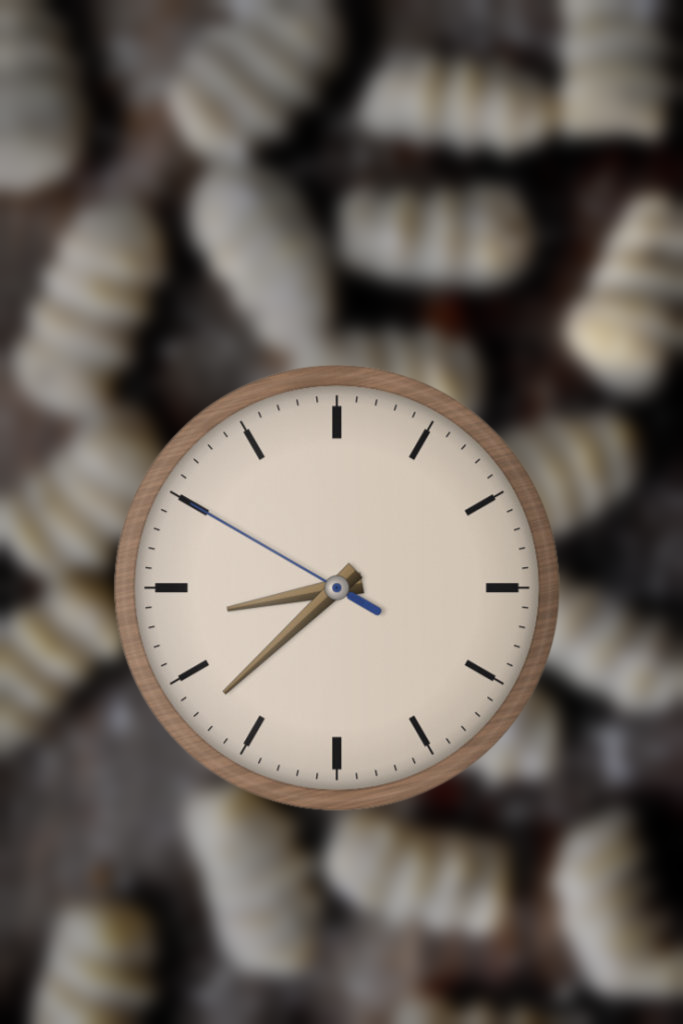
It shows h=8 m=37 s=50
